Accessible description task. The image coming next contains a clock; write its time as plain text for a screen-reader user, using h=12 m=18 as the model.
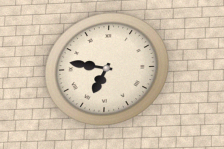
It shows h=6 m=47
